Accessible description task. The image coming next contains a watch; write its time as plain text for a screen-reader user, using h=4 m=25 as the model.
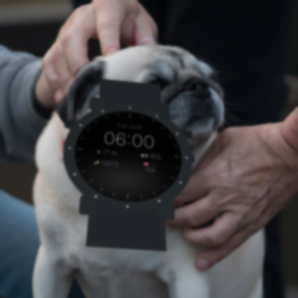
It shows h=6 m=0
